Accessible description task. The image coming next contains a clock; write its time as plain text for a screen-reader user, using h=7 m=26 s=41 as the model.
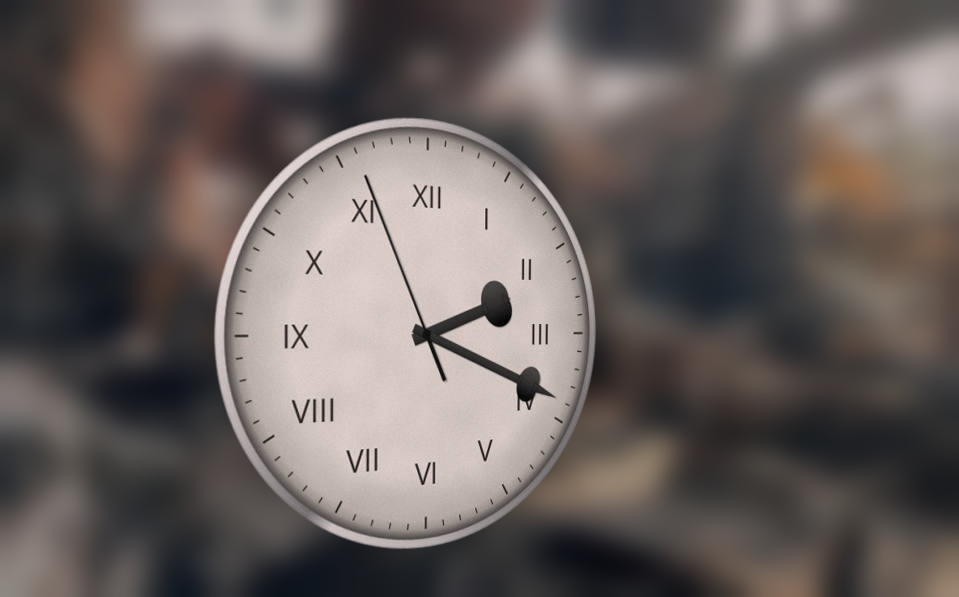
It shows h=2 m=18 s=56
